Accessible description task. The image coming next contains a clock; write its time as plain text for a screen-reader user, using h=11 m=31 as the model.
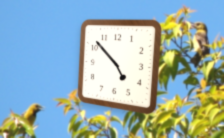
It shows h=4 m=52
